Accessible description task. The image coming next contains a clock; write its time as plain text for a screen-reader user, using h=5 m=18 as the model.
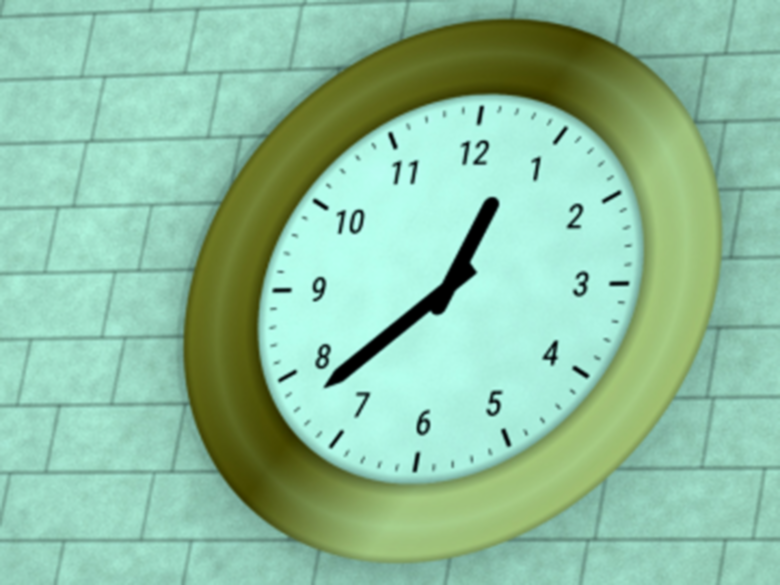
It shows h=12 m=38
